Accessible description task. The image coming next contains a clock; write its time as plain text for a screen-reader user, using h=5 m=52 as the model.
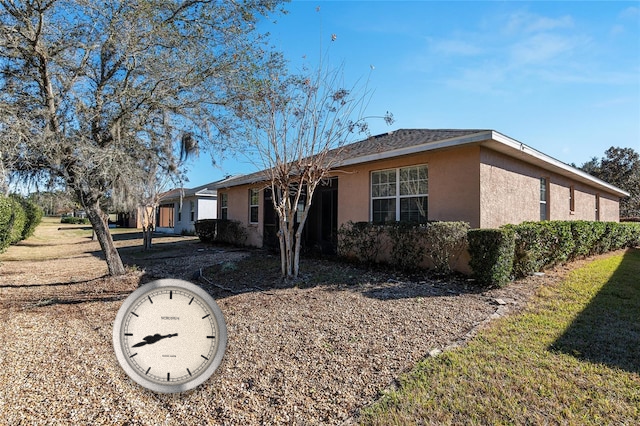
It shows h=8 m=42
